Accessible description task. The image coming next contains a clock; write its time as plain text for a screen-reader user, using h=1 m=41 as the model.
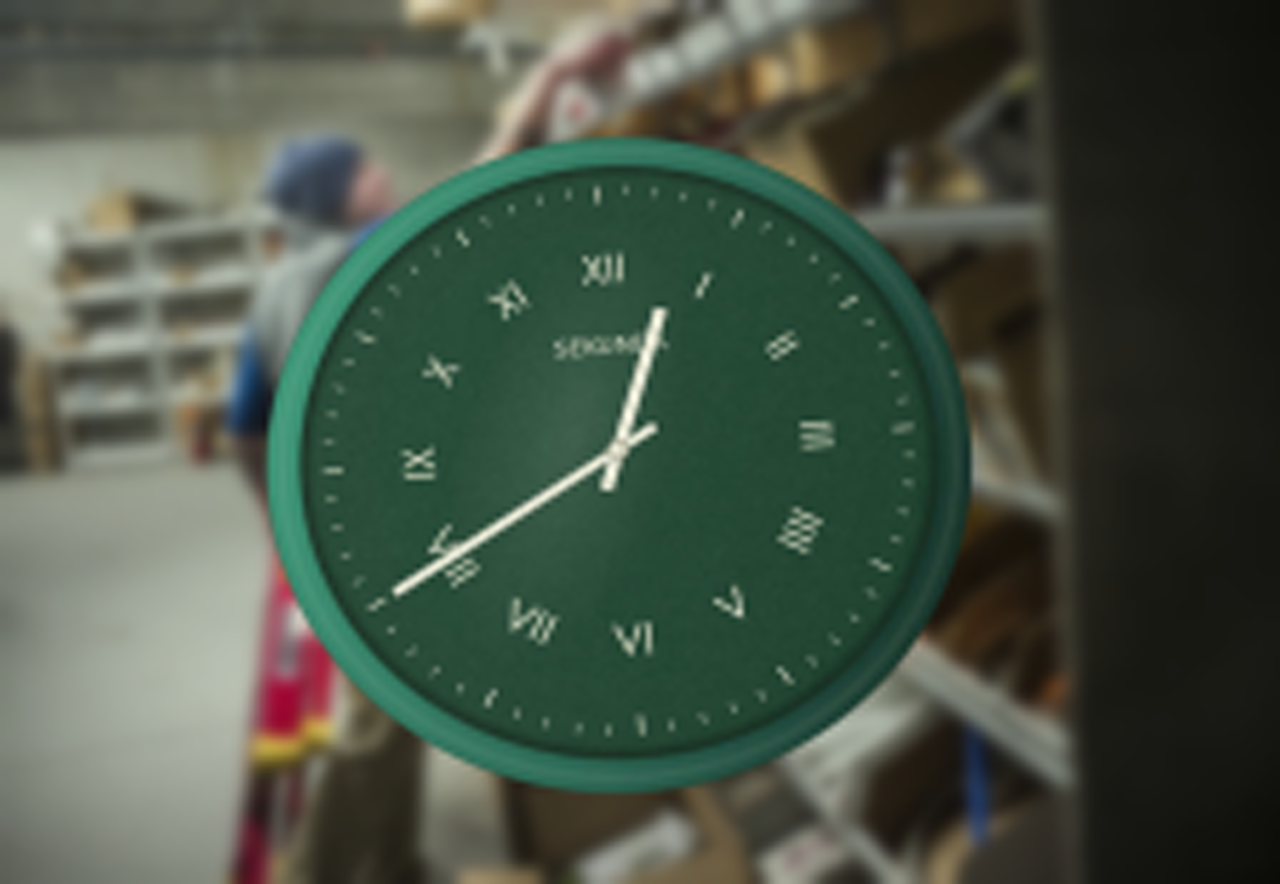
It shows h=12 m=40
